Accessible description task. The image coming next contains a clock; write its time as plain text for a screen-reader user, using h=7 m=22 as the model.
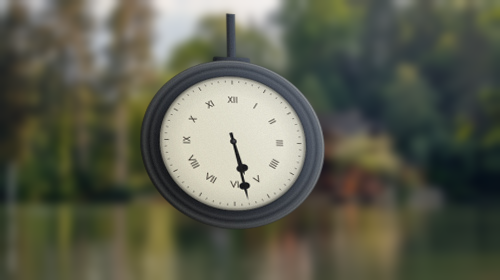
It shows h=5 m=28
